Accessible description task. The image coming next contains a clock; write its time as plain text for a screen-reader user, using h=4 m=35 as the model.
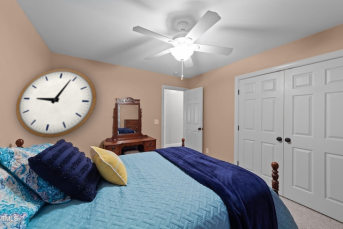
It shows h=9 m=4
